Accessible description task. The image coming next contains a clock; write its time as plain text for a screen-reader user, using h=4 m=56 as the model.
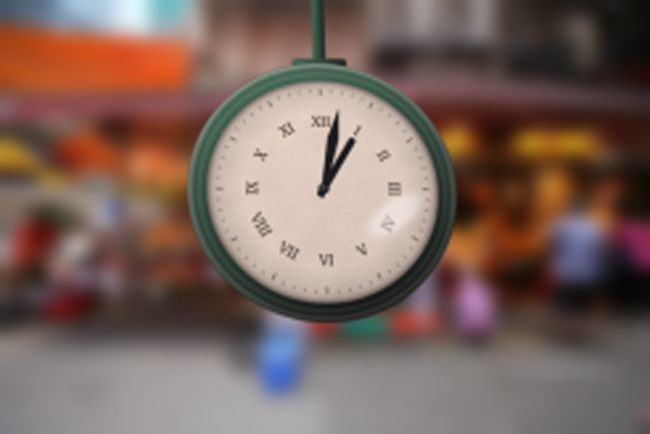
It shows h=1 m=2
